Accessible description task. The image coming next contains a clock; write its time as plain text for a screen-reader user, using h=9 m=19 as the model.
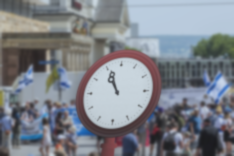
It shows h=10 m=56
